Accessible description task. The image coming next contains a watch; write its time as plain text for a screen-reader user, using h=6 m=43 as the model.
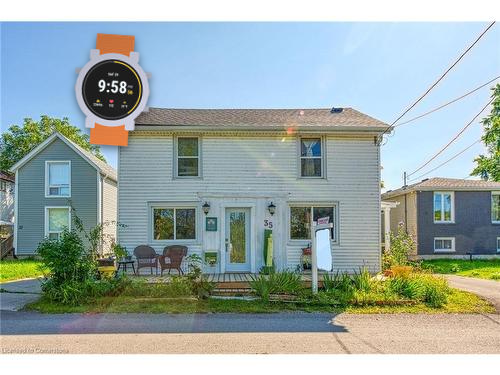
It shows h=9 m=58
